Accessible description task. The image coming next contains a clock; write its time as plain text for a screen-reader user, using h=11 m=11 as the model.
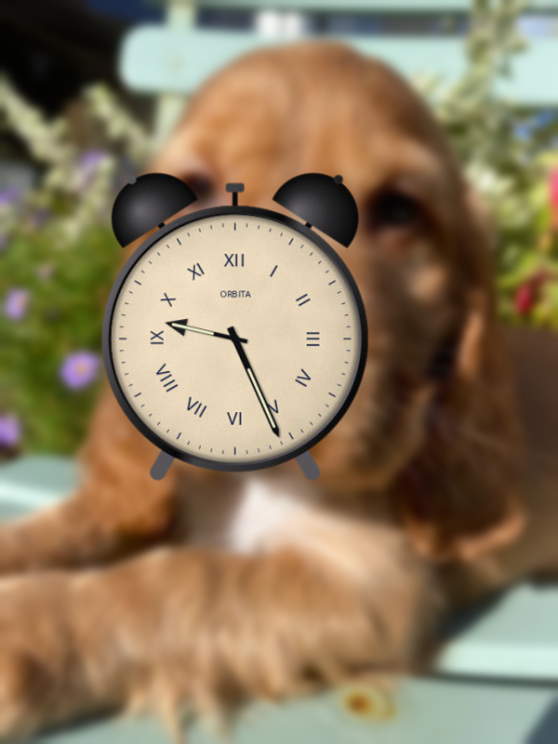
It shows h=9 m=26
